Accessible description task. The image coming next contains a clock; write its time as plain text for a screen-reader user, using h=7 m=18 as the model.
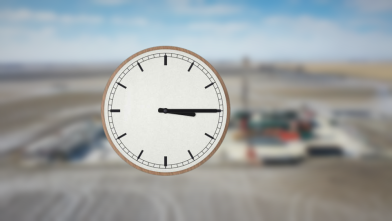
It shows h=3 m=15
